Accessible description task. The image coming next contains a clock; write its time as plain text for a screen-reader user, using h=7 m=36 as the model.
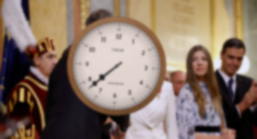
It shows h=7 m=38
